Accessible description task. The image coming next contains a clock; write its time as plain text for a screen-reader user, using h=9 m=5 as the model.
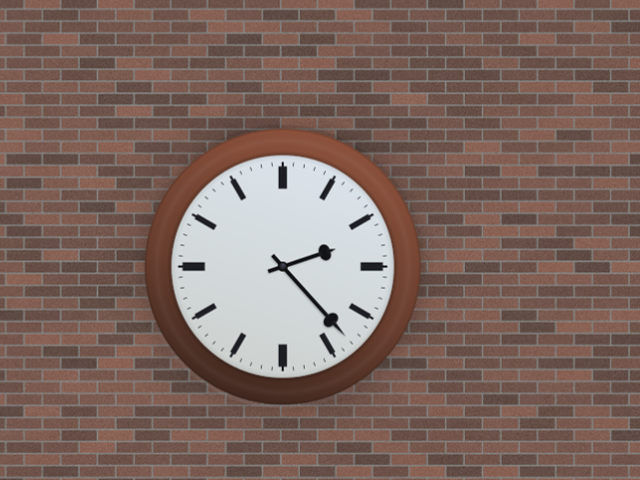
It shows h=2 m=23
